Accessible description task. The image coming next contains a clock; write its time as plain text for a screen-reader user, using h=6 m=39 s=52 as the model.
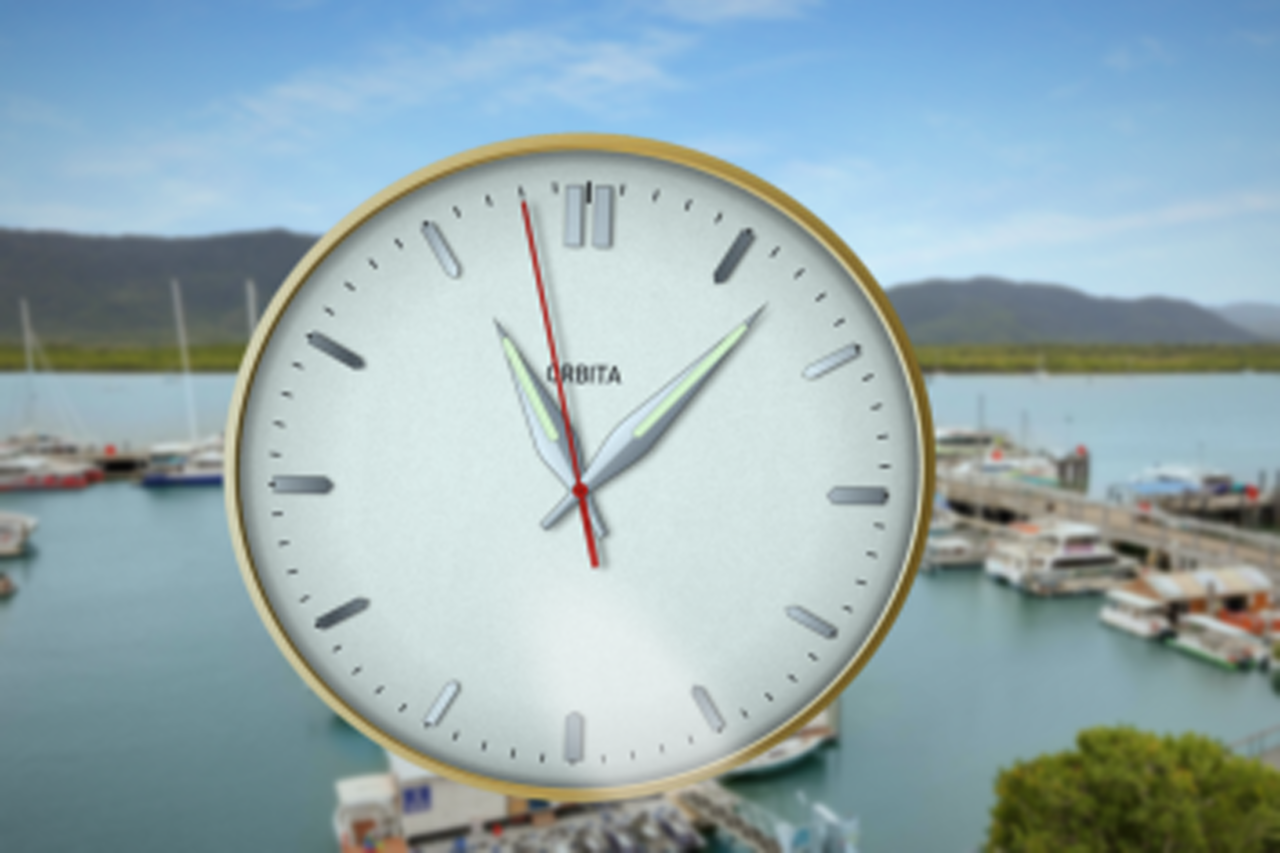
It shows h=11 m=6 s=58
